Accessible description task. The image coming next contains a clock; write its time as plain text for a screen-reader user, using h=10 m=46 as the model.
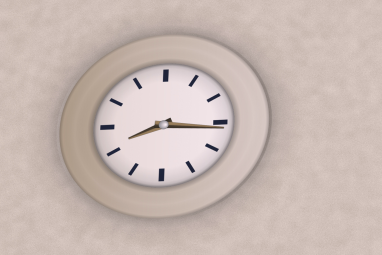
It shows h=8 m=16
